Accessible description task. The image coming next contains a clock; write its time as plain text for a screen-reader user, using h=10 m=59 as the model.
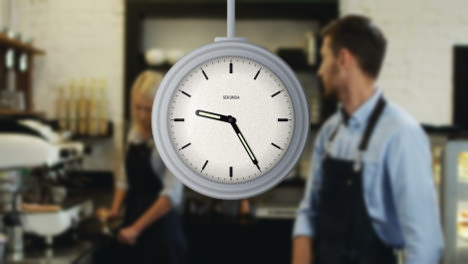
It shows h=9 m=25
